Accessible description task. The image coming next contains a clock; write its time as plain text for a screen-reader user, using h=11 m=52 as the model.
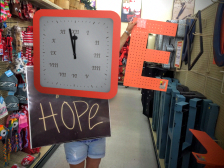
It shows h=11 m=58
